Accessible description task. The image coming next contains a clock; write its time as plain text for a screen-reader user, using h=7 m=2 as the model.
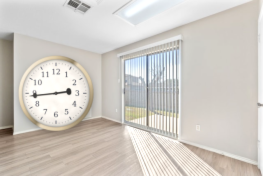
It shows h=2 m=44
